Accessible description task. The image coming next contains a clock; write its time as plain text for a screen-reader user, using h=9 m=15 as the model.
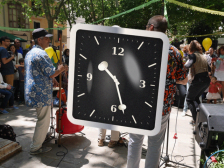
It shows h=10 m=27
